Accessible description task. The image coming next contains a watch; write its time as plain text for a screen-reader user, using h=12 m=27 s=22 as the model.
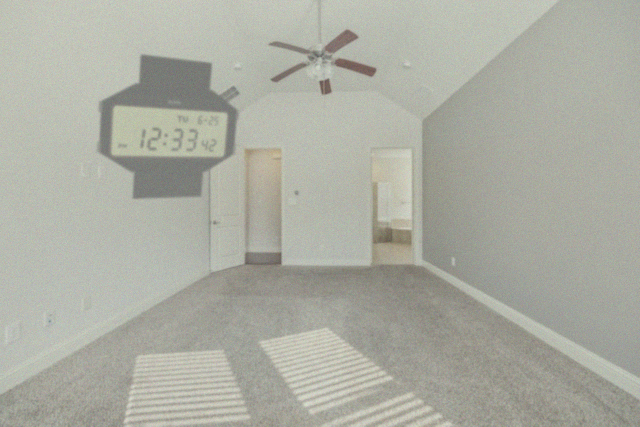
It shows h=12 m=33 s=42
